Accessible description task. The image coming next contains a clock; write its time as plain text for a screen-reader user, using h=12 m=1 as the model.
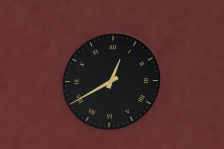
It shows h=12 m=40
